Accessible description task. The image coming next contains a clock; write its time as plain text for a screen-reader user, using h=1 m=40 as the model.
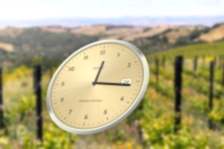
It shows h=12 m=16
